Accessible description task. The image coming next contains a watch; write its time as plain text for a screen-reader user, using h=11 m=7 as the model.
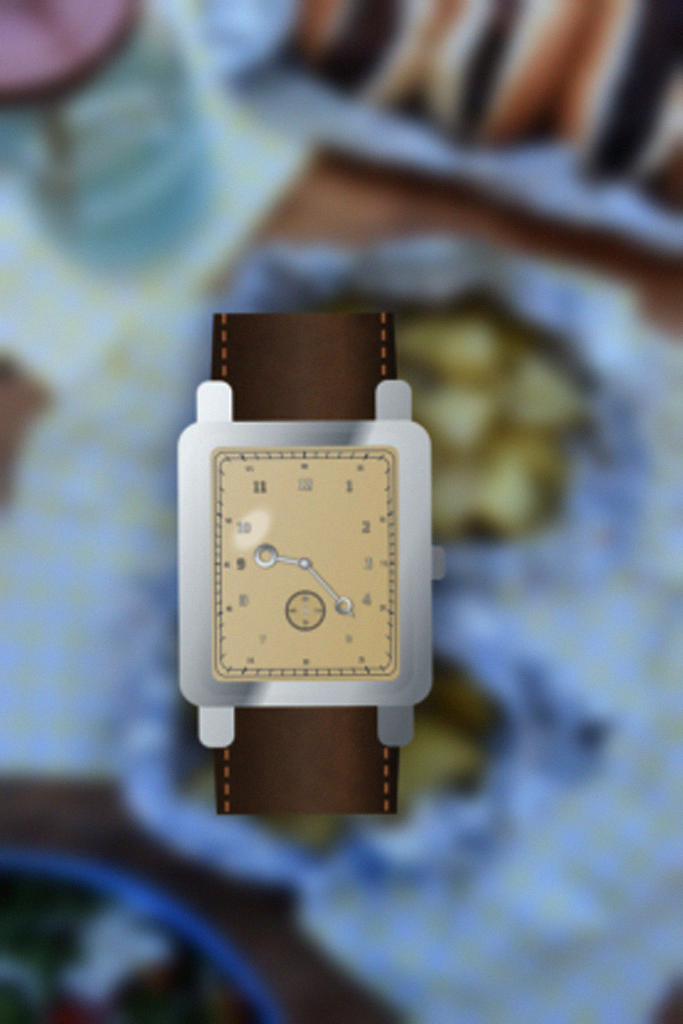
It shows h=9 m=23
